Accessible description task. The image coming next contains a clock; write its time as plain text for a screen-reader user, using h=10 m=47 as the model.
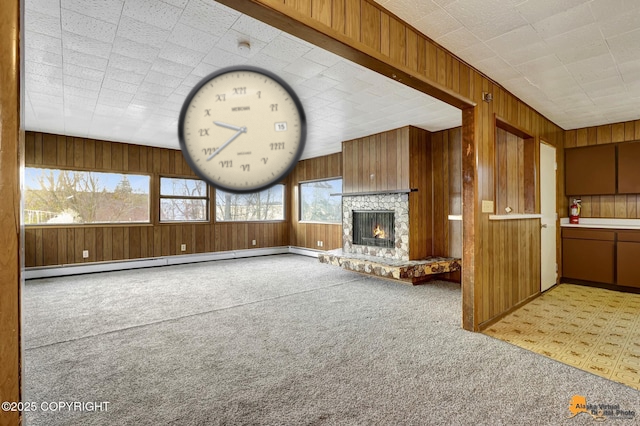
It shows h=9 m=39
